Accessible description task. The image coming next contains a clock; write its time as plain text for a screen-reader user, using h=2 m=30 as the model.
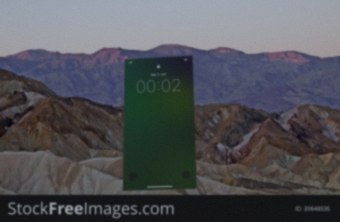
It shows h=0 m=2
